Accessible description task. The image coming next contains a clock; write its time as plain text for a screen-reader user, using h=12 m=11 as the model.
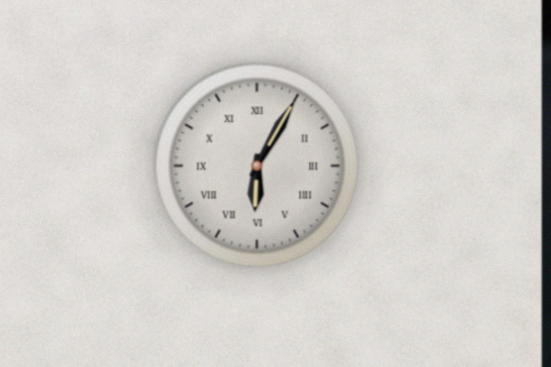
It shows h=6 m=5
